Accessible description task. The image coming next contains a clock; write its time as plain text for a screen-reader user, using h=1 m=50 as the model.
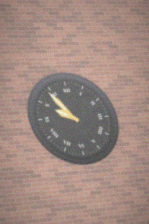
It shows h=9 m=54
